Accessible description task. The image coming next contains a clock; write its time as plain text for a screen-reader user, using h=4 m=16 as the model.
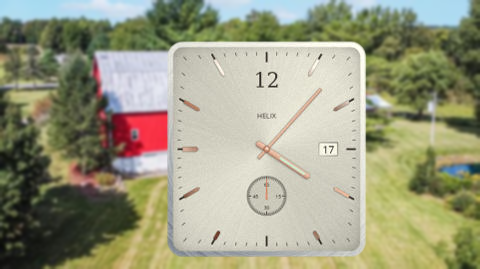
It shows h=4 m=7
